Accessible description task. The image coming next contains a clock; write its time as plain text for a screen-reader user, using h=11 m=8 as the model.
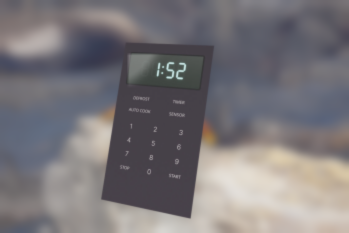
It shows h=1 m=52
